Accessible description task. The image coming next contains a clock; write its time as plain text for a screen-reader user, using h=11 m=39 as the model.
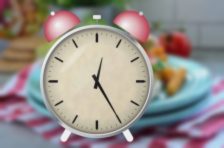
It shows h=12 m=25
